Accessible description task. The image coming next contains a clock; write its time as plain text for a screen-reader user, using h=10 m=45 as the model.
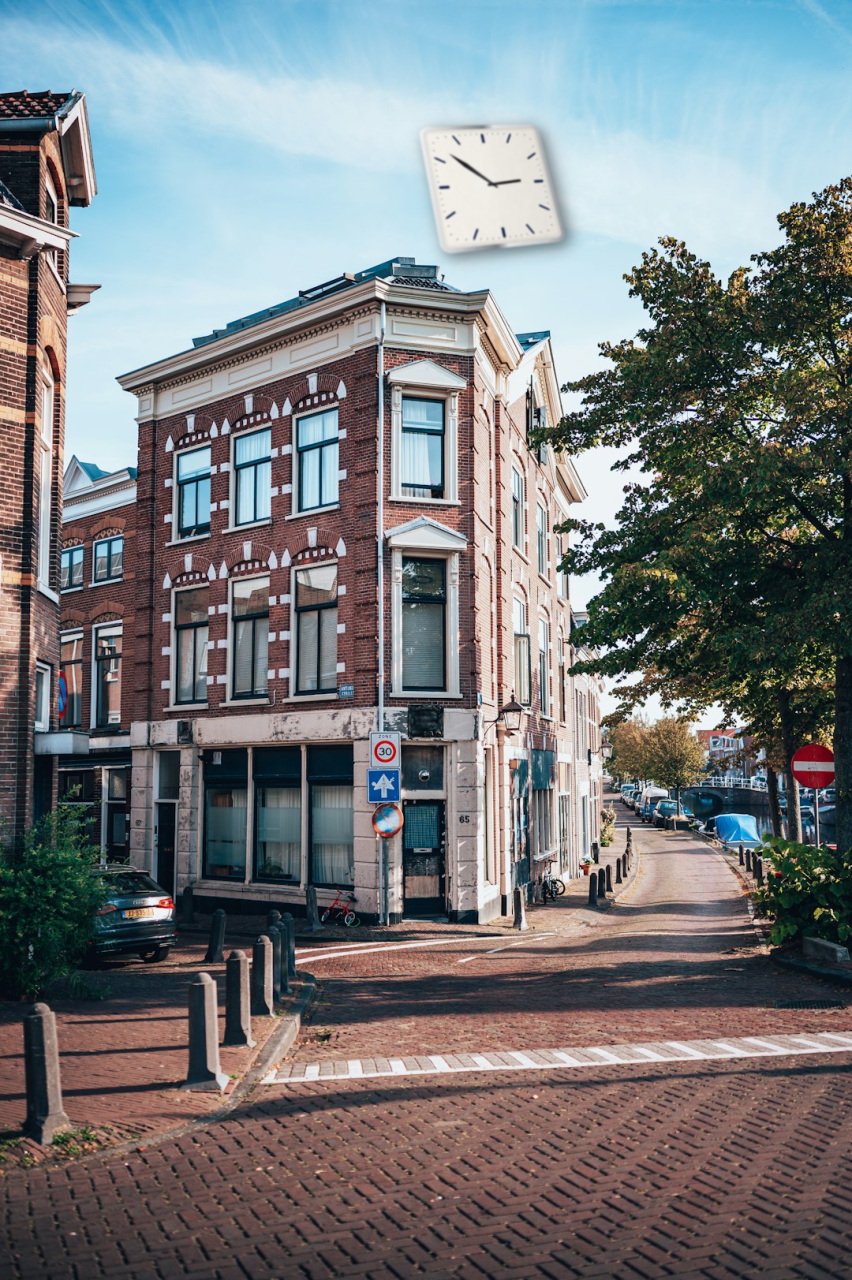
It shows h=2 m=52
